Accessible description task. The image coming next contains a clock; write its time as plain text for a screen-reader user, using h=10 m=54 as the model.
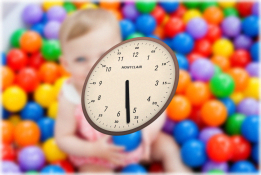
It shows h=5 m=27
